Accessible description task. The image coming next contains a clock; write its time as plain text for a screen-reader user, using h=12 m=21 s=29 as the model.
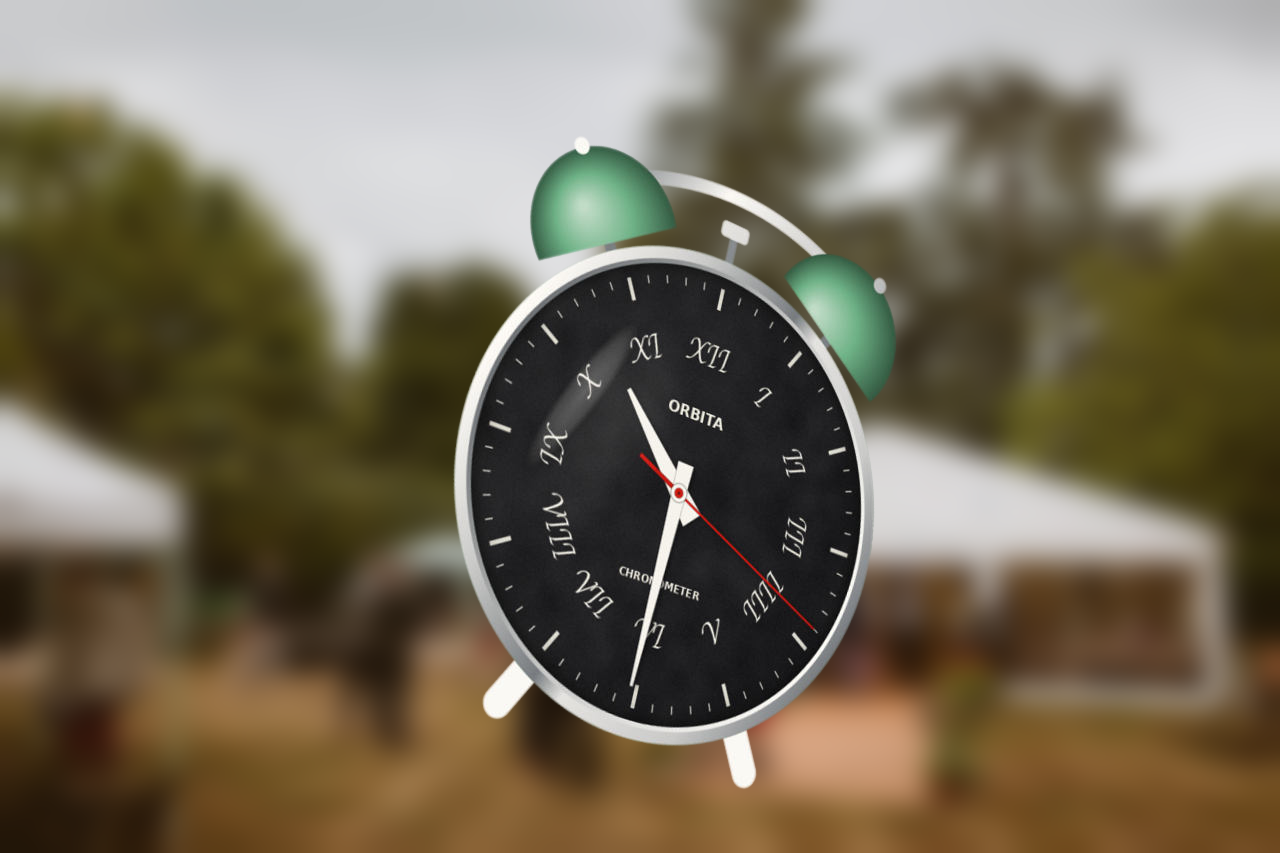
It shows h=10 m=30 s=19
